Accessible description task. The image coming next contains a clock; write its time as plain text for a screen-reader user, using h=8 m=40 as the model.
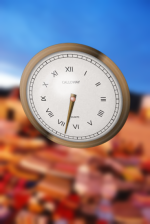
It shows h=6 m=33
